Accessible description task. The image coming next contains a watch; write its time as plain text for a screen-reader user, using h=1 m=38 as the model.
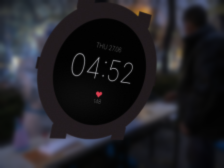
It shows h=4 m=52
